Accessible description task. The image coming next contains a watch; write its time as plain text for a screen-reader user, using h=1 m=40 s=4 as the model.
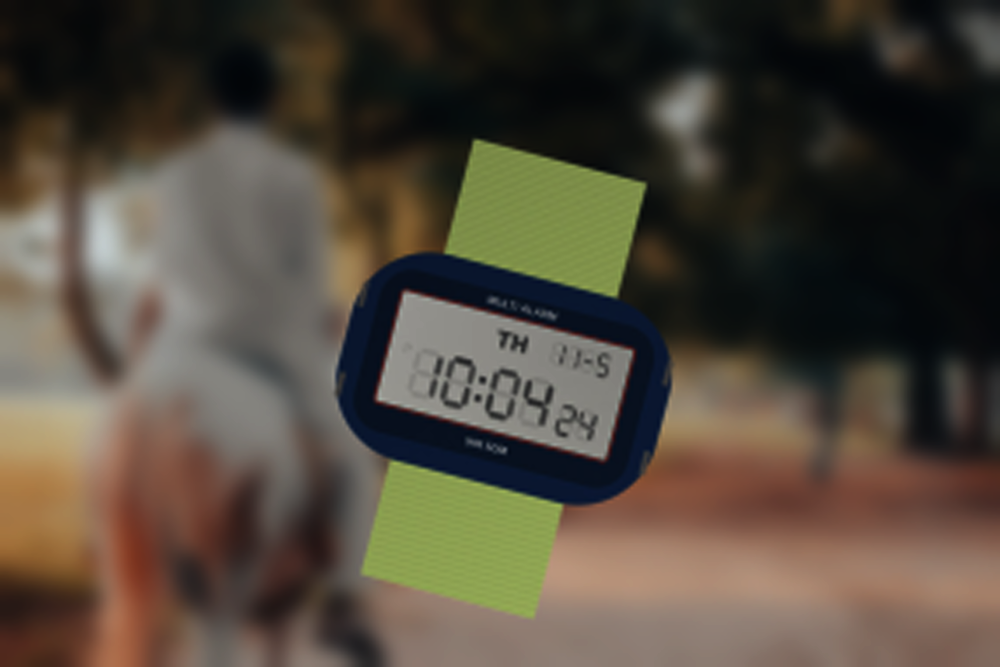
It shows h=10 m=4 s=24
